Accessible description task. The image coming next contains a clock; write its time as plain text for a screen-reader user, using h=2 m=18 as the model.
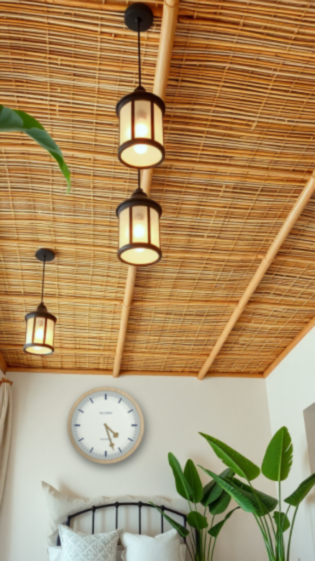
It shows h=4 m=27
